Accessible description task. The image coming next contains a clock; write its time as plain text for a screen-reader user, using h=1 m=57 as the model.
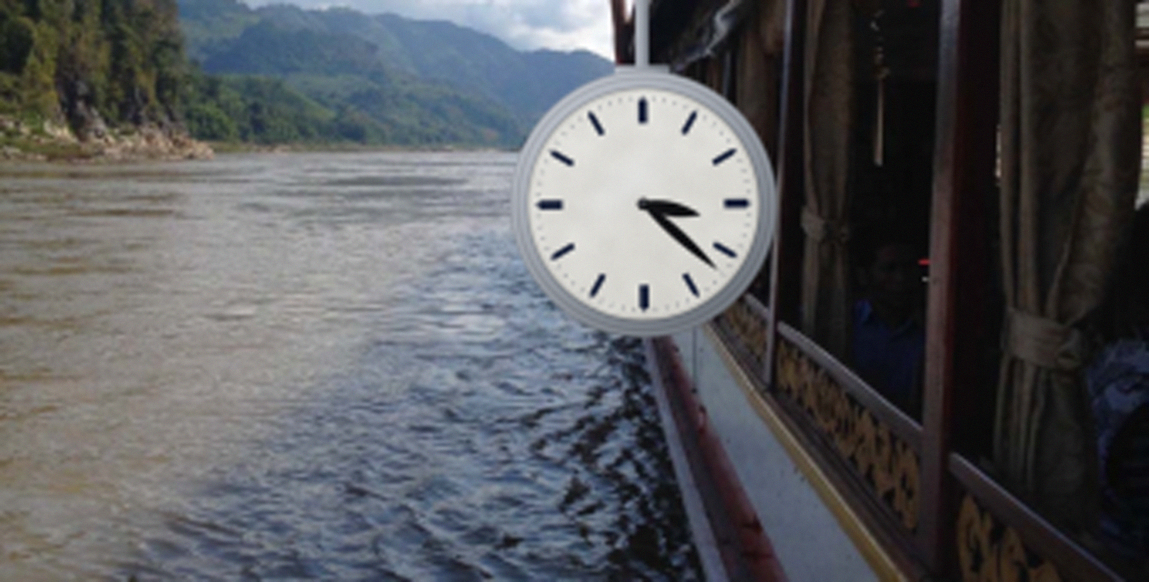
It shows h=3 m=22
